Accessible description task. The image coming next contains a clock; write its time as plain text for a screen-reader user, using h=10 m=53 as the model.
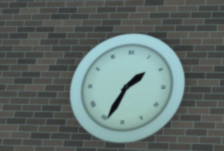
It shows h=1 m=34
